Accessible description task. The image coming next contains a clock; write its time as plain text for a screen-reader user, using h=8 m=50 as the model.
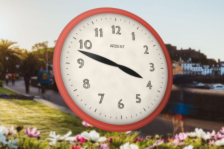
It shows h=3 m=48
